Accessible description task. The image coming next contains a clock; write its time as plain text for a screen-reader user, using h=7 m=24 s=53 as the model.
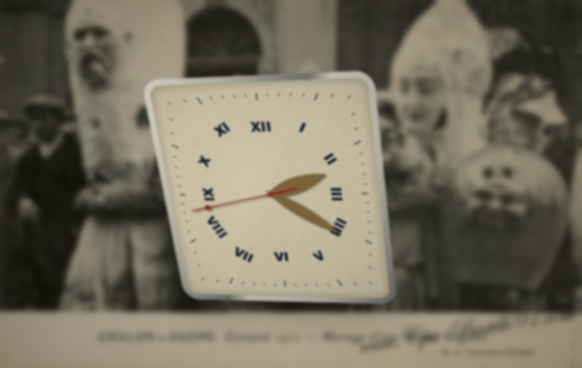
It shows h=2 m=20 s=43
